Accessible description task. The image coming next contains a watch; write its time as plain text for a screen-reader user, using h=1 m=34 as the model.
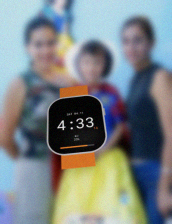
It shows h=4 m=33
